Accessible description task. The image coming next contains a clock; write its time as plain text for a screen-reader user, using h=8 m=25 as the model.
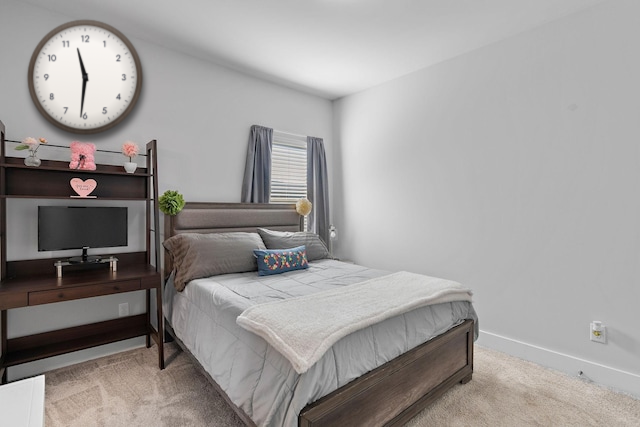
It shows h=11 m=31
